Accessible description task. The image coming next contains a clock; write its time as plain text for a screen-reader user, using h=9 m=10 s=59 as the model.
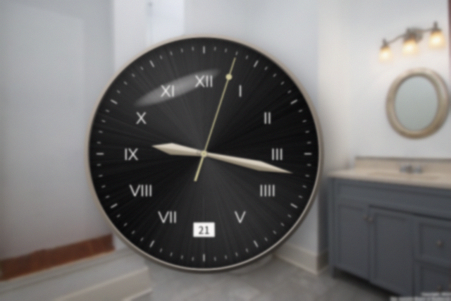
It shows h=9 m=17 s=3
